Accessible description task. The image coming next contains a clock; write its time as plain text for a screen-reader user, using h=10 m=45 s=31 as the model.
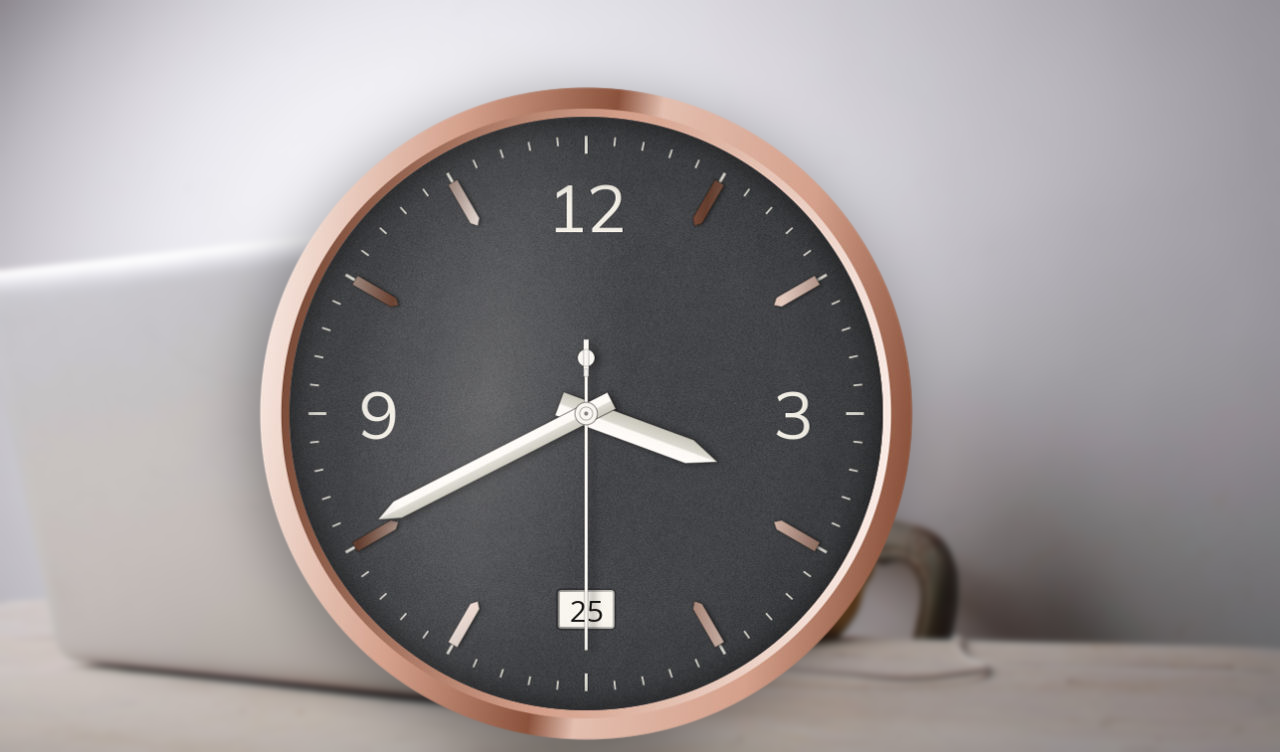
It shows h=3 m=40 s=30
